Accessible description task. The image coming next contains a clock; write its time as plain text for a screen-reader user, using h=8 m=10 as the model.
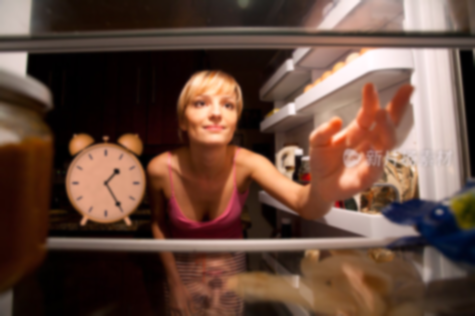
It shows h=1 m=25
